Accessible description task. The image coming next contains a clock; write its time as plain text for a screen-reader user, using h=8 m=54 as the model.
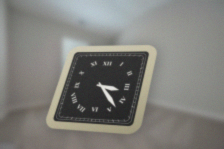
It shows h=3 m=23
